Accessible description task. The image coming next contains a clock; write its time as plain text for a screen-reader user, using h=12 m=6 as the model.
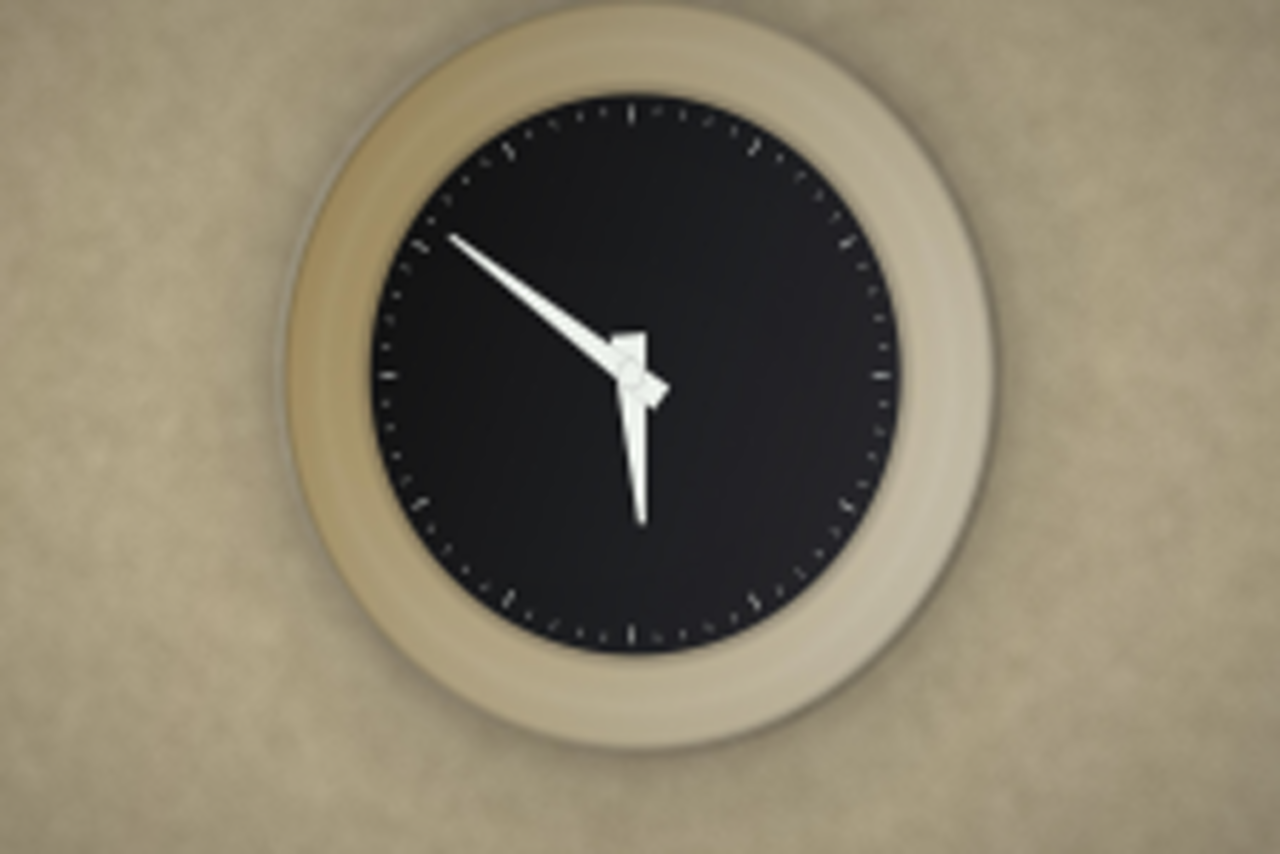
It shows h=5 m=51
